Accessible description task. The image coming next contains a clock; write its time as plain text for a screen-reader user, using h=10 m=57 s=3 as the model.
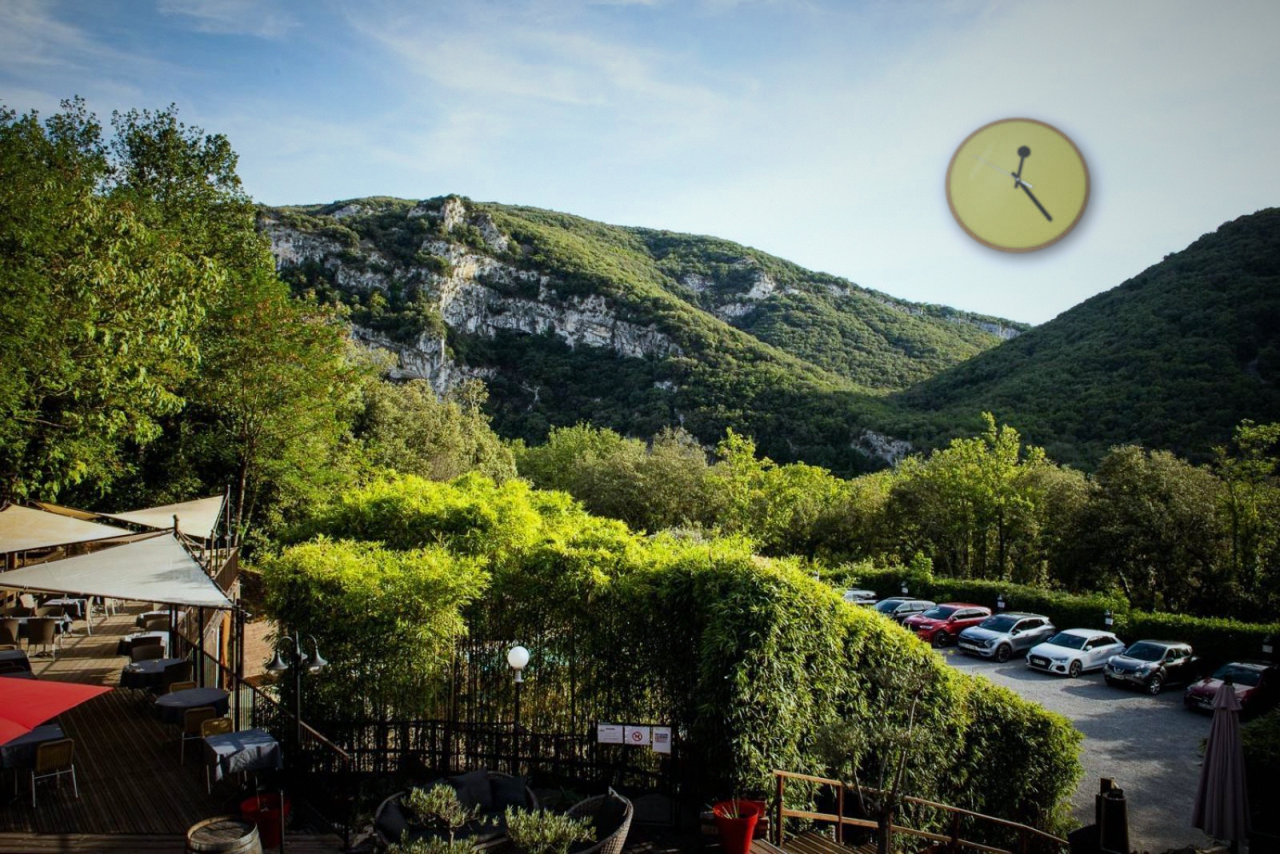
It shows h=12 m=23 s=50
